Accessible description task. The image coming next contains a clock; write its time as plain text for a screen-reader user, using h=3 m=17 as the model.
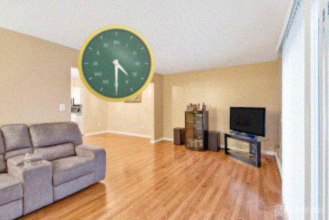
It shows h=4 m=30
